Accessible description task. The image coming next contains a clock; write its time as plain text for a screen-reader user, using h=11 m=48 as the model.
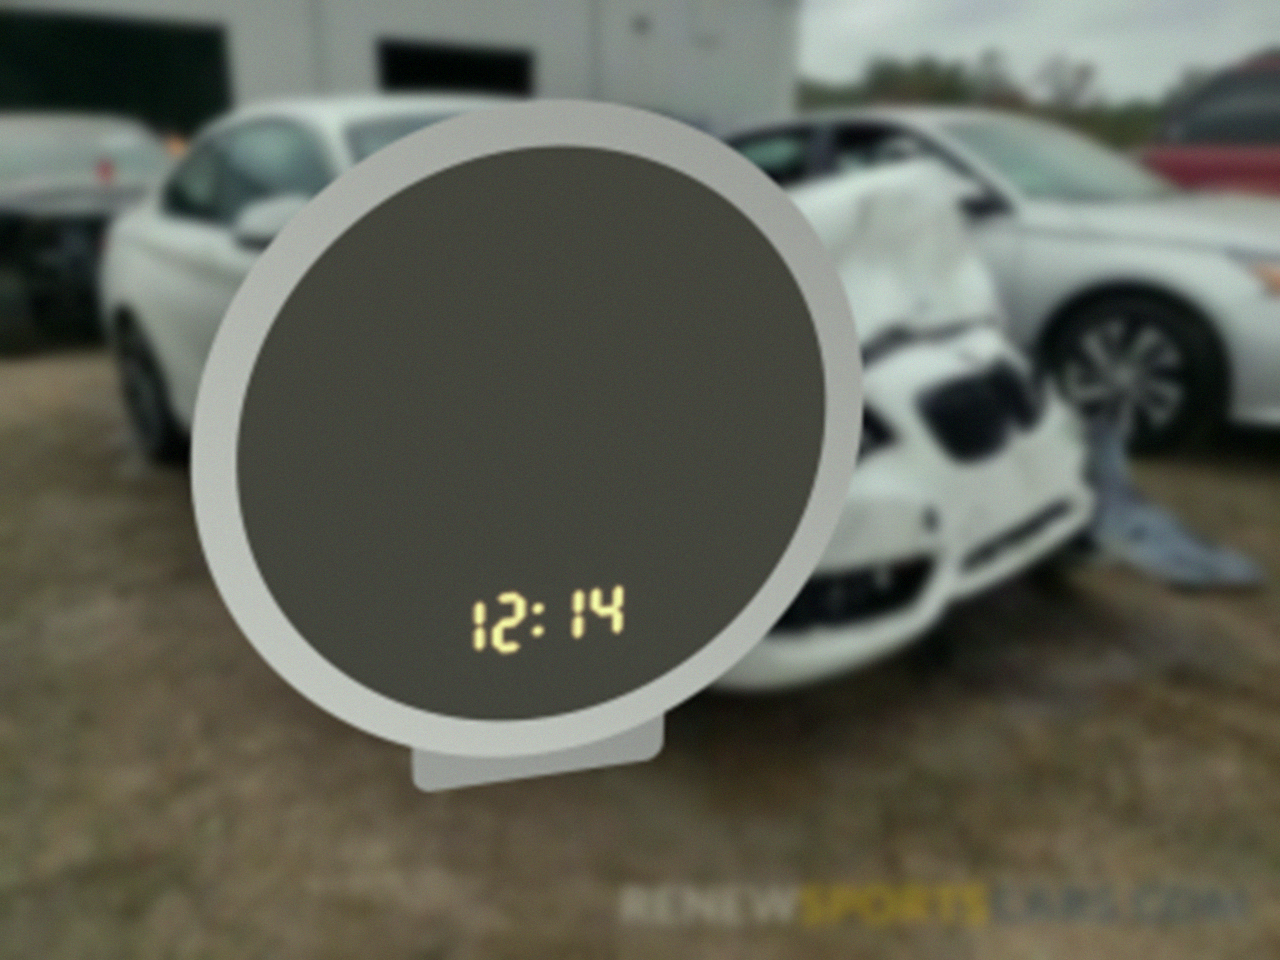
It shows h=12 m=14
